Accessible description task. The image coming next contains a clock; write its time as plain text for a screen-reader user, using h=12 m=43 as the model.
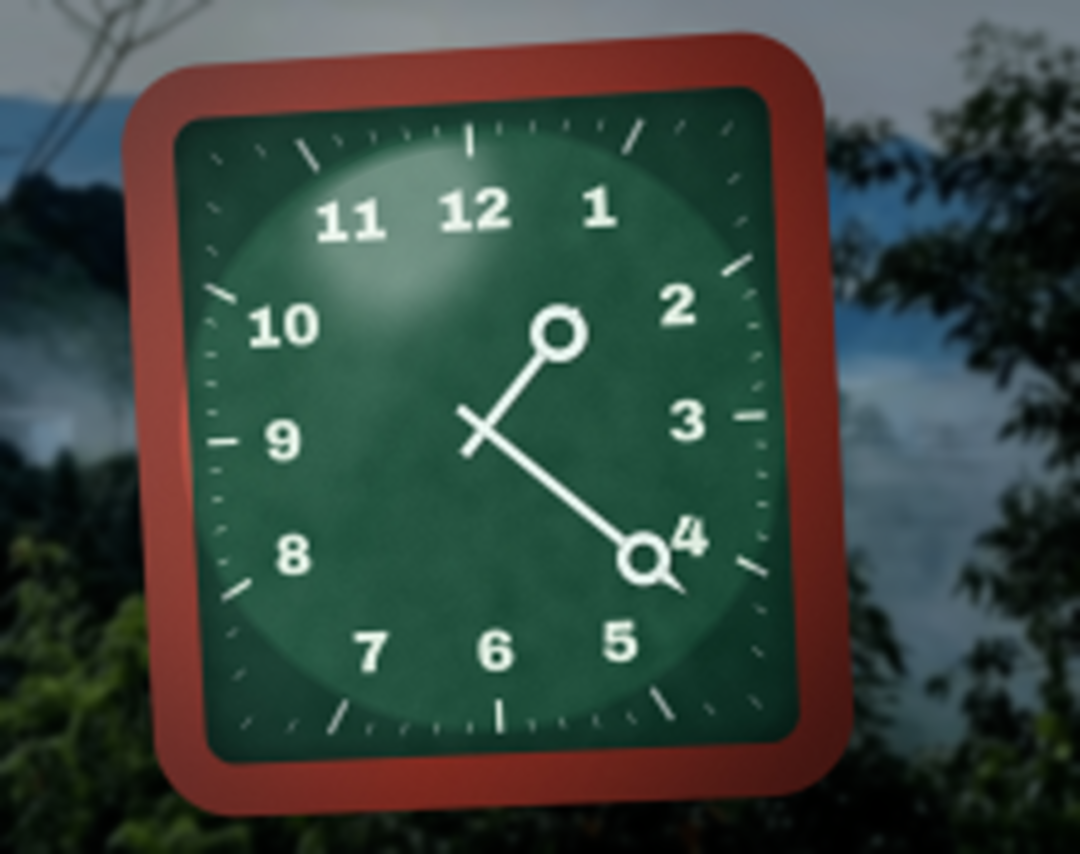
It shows h=1 m=22
